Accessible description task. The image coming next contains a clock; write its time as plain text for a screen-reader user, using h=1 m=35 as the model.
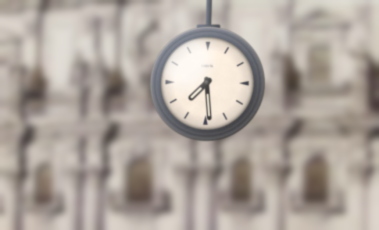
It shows h=7 m=29
